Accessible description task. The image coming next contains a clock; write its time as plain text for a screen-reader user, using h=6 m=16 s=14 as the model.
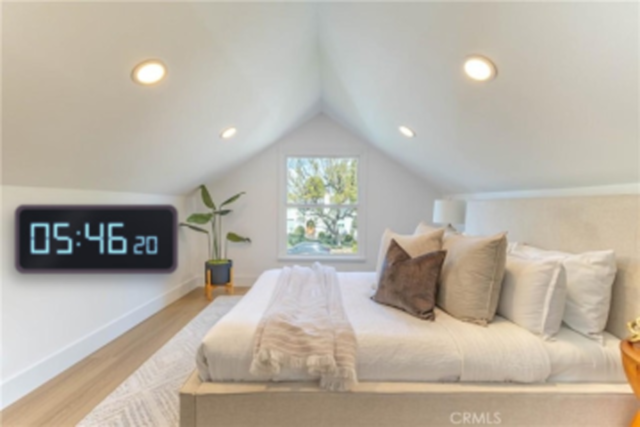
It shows h=5 m=46 s=20
